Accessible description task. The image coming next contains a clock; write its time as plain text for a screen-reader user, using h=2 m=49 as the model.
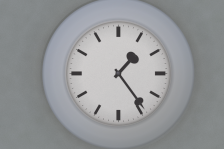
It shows h=1 m=24
